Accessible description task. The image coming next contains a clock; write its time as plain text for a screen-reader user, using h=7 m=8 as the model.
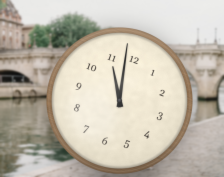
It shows h=10 m=58
